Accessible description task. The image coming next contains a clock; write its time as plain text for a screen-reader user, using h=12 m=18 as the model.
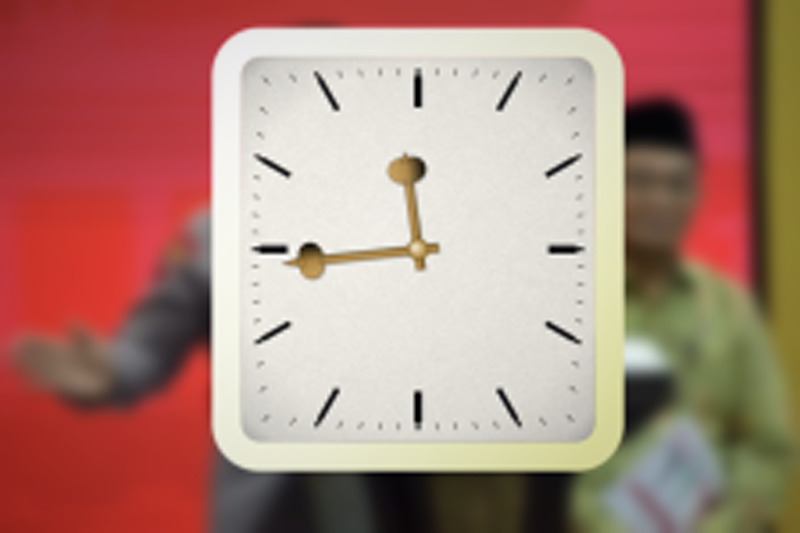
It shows h=11 m=44
